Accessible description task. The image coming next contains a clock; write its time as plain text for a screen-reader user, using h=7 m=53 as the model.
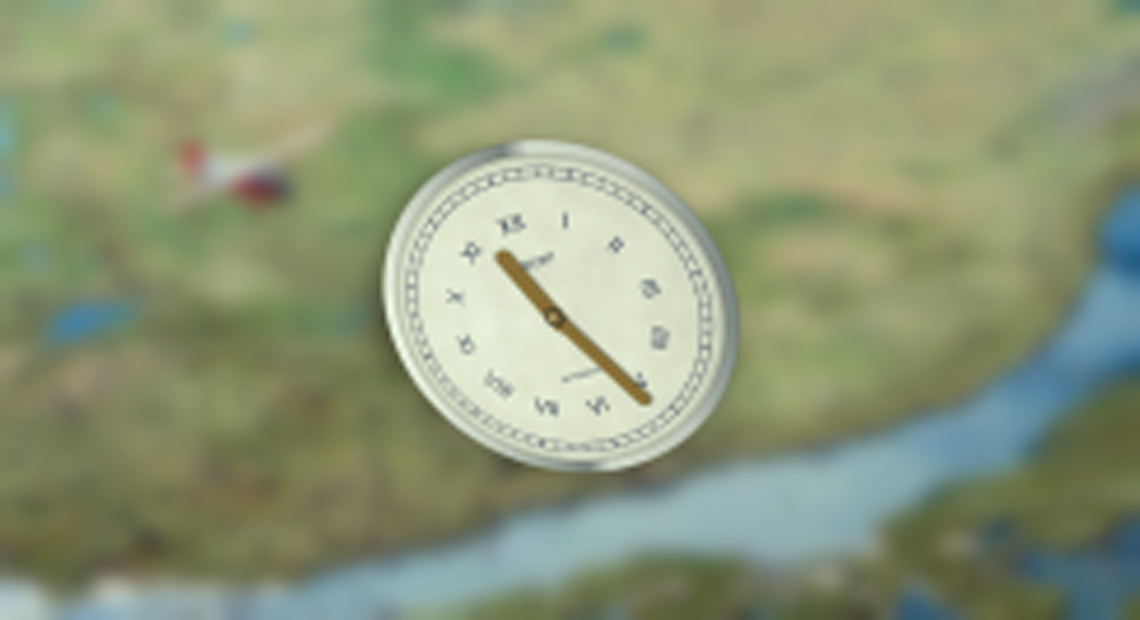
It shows h=11 m=26
